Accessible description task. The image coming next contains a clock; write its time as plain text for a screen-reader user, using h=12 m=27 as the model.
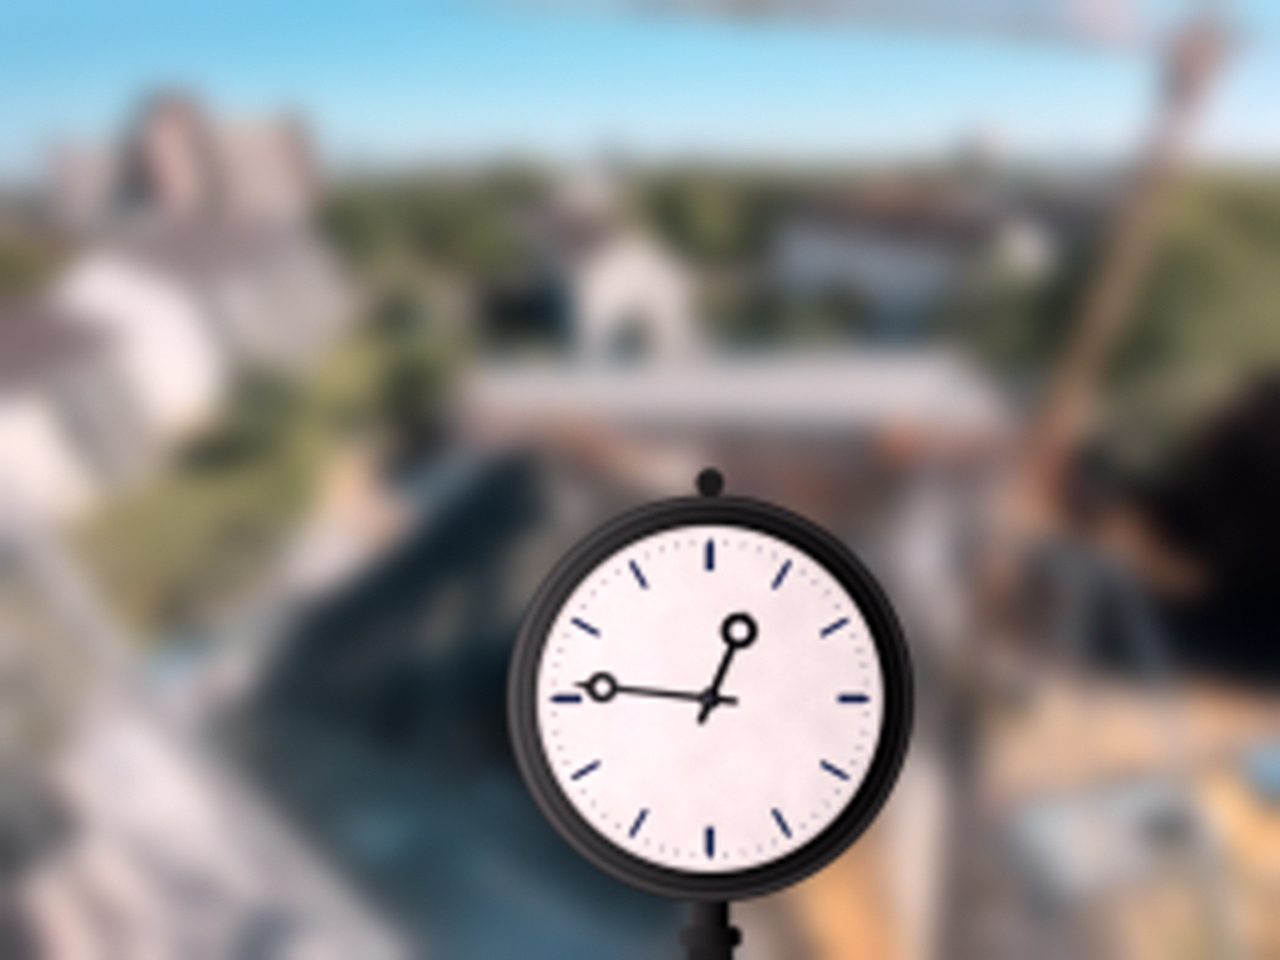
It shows h=12 m=46
